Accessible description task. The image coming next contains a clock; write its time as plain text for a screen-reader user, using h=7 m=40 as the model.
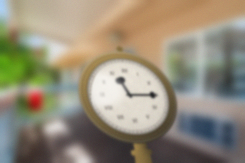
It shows h=11 m=15
